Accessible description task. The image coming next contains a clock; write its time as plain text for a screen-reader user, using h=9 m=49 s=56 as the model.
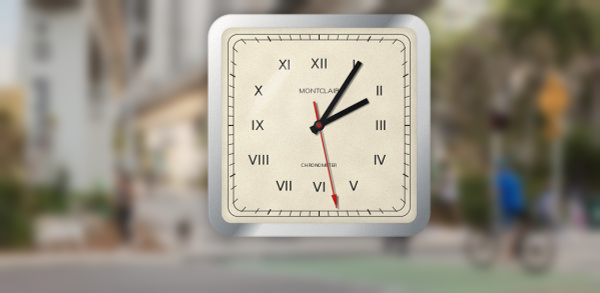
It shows h=2 m=5 s=28
